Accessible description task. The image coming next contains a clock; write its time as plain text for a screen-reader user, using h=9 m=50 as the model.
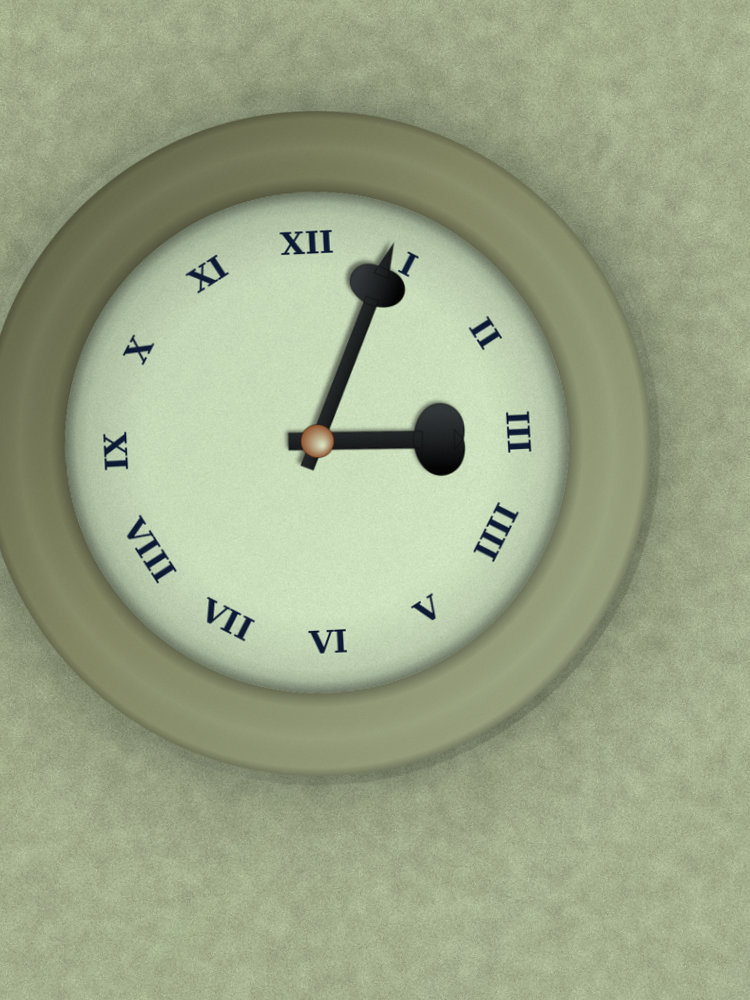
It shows h=3 m=4
